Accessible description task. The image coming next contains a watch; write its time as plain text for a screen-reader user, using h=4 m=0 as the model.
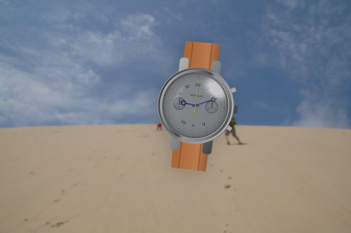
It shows h=9 m=11
